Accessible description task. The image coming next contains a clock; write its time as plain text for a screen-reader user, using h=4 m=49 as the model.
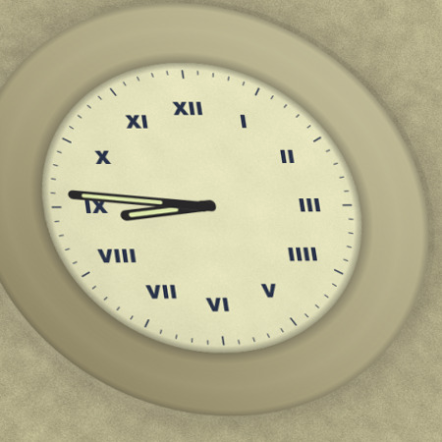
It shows h=8 m=46
